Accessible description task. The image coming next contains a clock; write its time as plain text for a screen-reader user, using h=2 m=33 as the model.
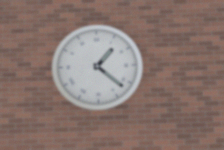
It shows h=1 m=22
